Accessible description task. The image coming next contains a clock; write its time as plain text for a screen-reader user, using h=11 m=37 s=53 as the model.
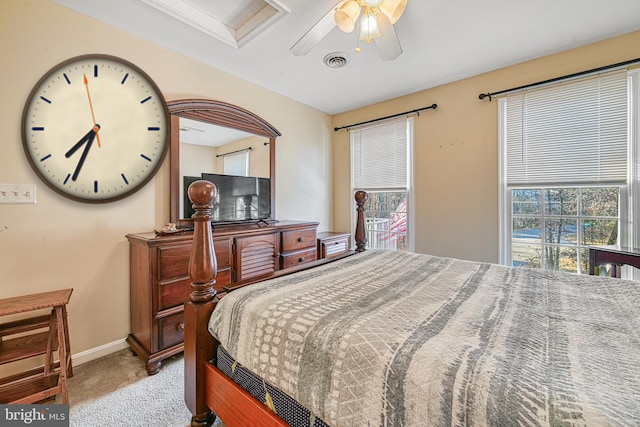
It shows h=7 m=33 s=58
